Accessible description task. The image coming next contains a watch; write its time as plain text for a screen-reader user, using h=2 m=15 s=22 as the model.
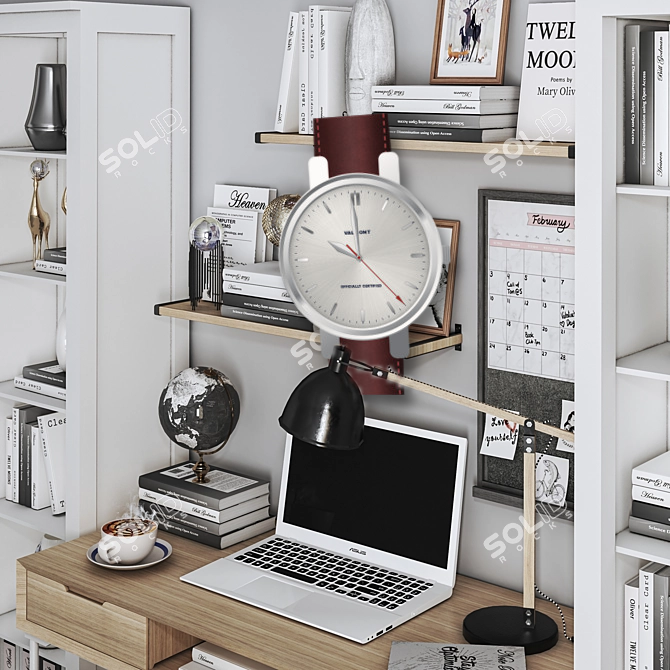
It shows h=9 m=59 s=23
